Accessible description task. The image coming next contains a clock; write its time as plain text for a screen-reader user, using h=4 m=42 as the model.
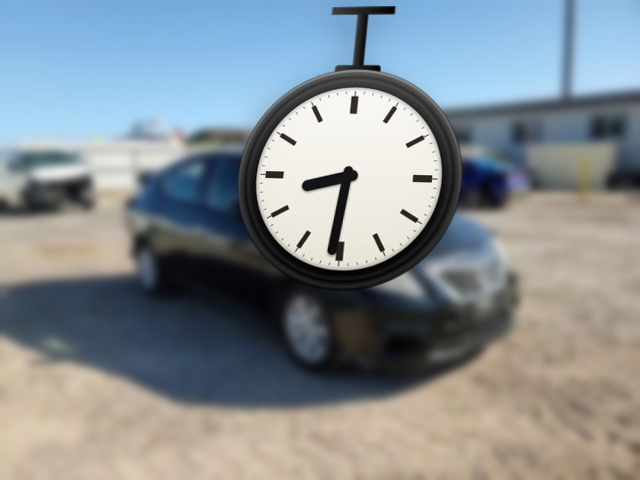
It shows h=8 m=31
